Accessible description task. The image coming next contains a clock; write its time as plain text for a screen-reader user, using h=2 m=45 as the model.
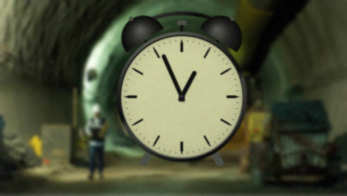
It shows h=12 m=56
